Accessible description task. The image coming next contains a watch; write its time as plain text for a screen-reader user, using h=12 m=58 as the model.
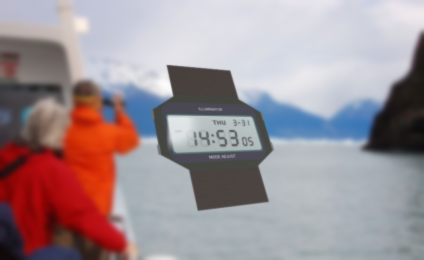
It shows h=14 m=53
